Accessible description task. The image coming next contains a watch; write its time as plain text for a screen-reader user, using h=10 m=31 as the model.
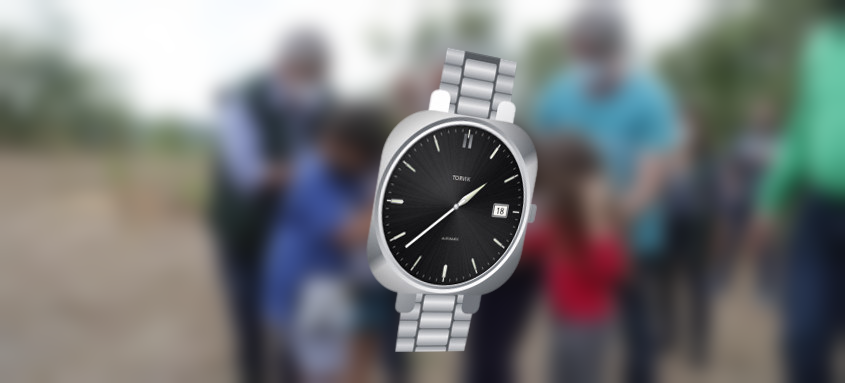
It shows h=1 m=38
